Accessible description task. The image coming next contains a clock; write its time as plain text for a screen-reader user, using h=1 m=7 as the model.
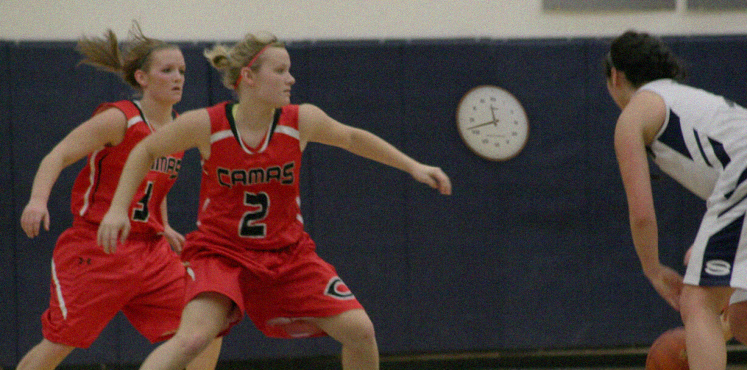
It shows h=11 m=42
